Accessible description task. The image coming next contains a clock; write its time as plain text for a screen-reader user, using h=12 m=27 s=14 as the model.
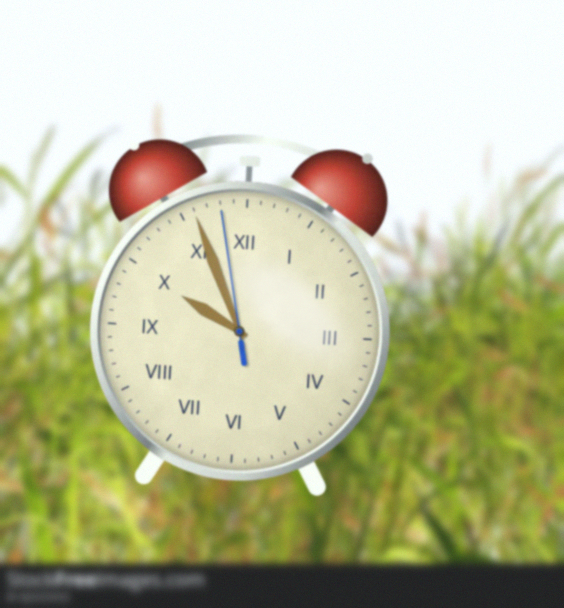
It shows h=9 m=55 s=58
